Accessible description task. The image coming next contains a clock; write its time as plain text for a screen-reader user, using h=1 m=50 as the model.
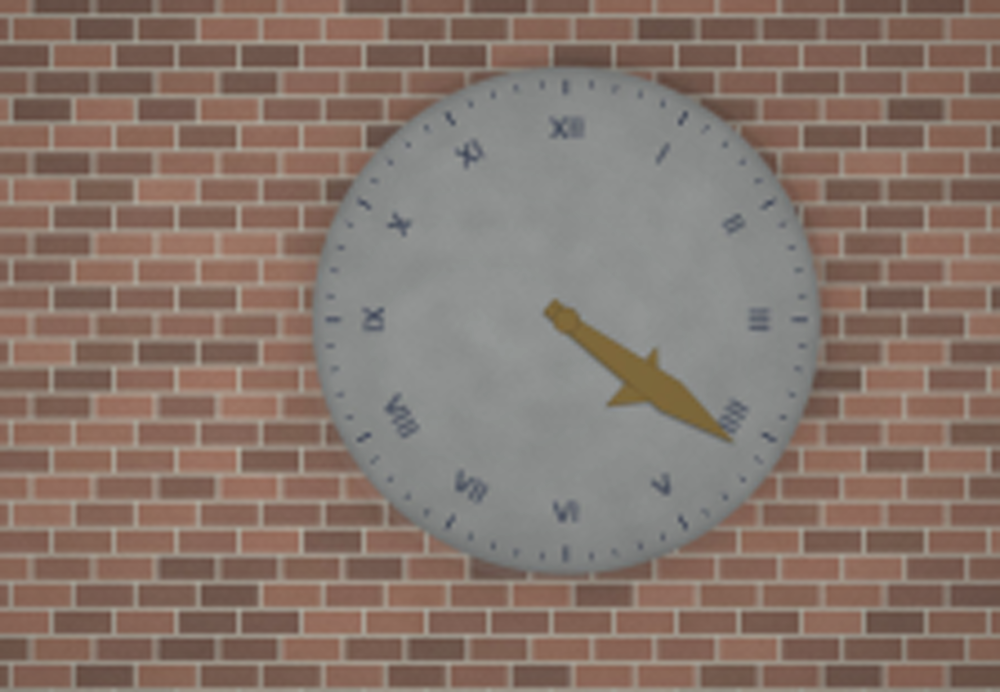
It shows h=4 m=21
